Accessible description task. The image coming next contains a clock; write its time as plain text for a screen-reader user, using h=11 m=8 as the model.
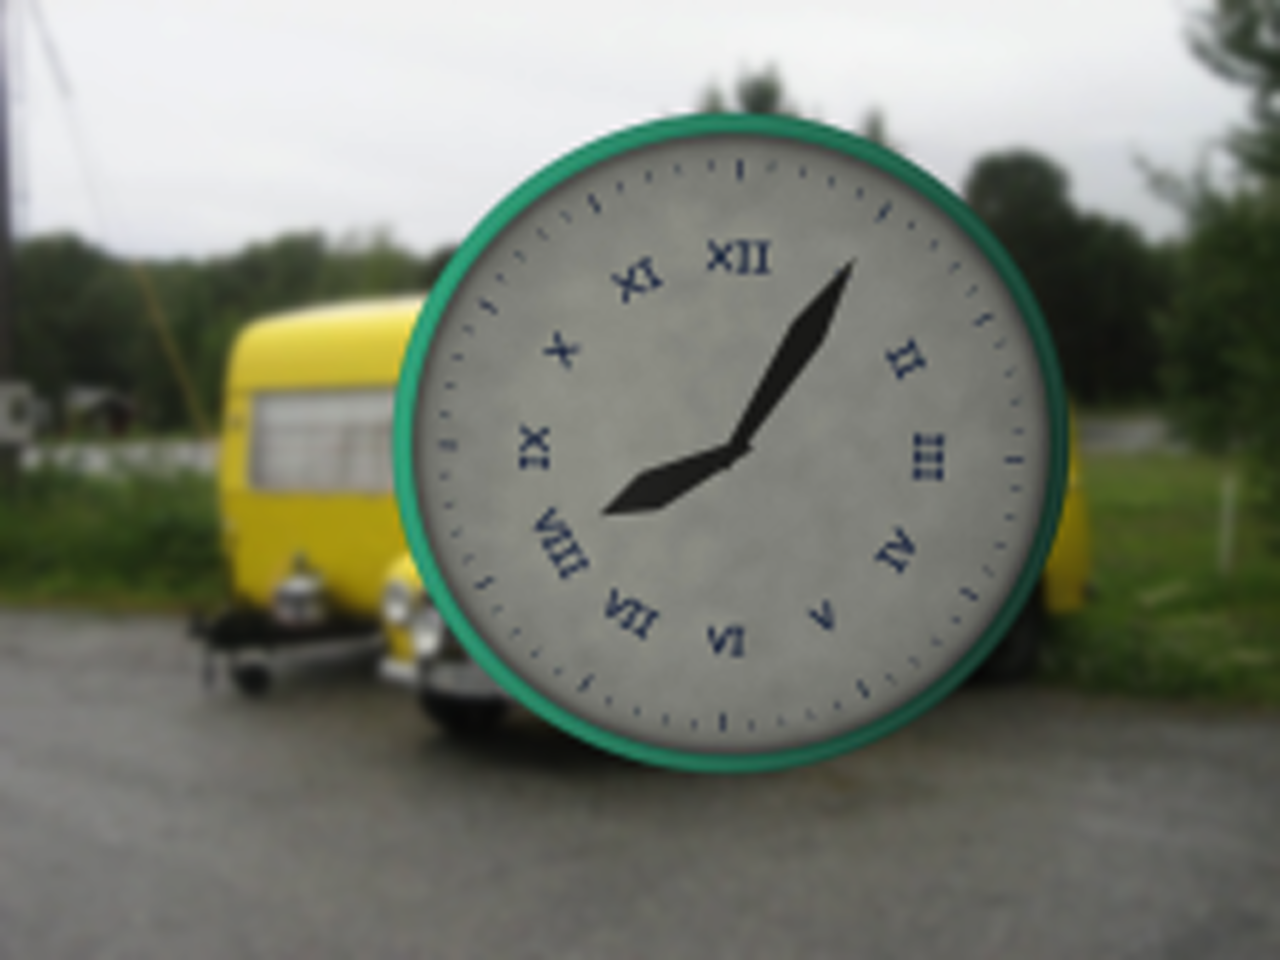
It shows h=8 m=5
